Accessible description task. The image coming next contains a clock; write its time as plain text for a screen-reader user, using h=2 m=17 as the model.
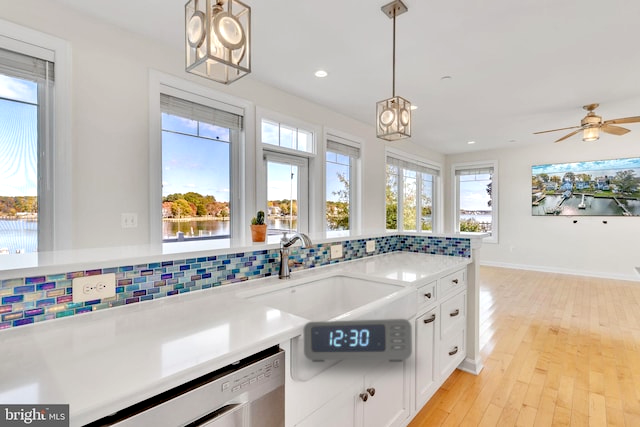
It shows h=12 m=30
